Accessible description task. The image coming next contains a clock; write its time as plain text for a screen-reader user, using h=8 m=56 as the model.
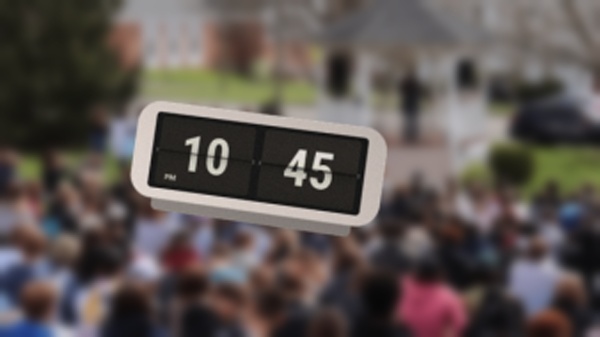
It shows h=10 m=45
